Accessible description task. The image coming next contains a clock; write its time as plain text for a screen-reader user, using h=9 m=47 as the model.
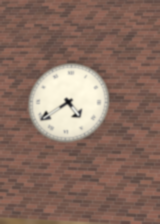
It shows h=4 m=39
